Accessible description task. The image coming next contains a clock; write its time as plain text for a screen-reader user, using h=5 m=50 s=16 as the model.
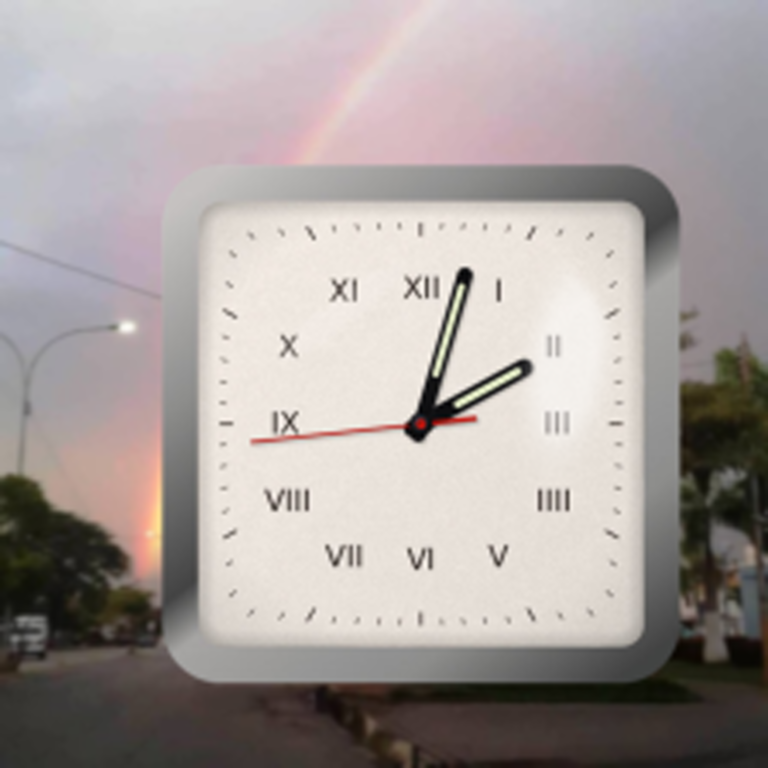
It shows h=2 m=2 s=44
